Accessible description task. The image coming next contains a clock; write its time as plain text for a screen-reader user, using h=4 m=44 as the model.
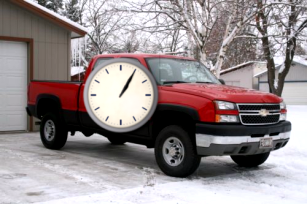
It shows h=1 m=5
